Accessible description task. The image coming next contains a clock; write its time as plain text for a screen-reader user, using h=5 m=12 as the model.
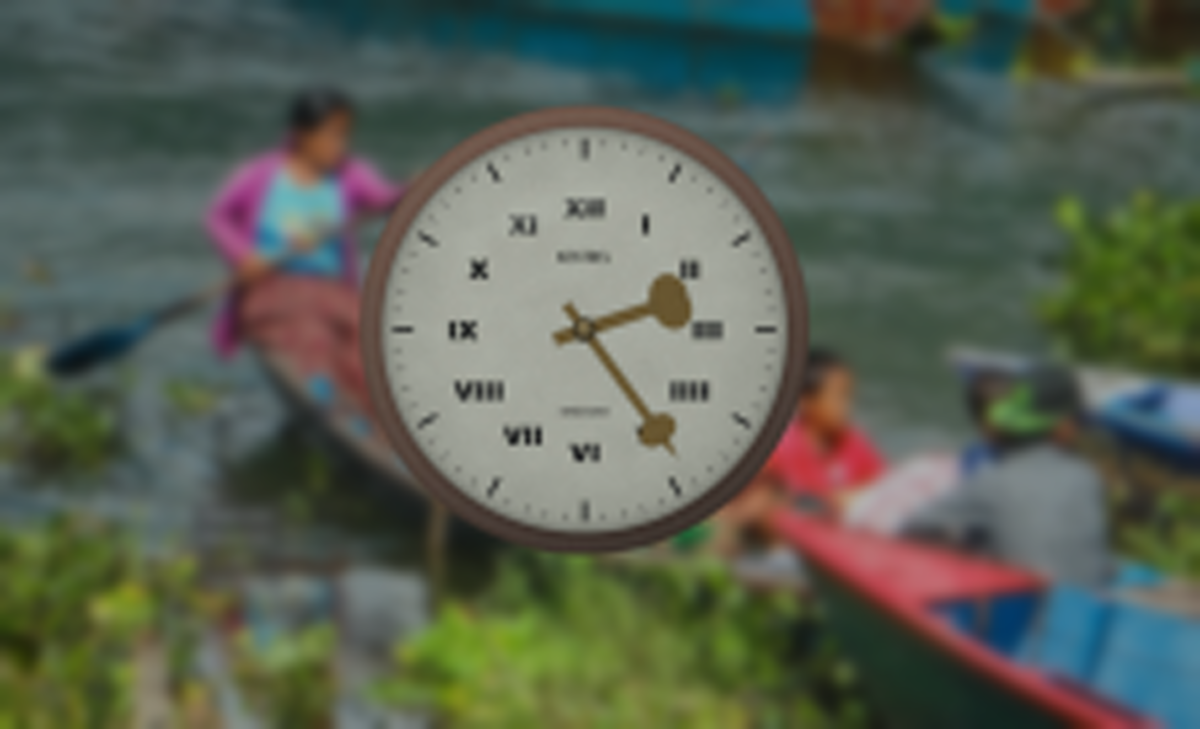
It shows h=2 m=24
